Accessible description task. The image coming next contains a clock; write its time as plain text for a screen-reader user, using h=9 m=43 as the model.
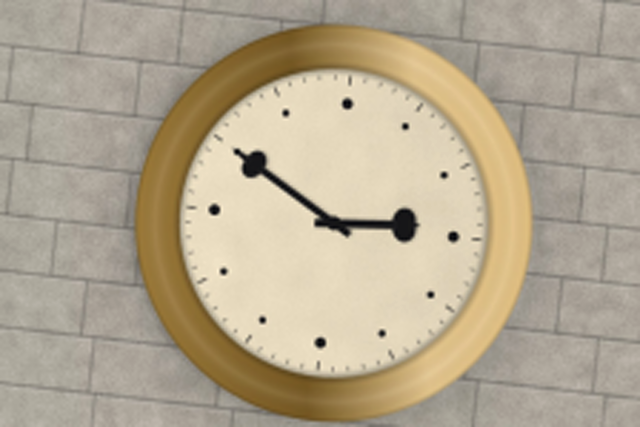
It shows h=2 m=50
